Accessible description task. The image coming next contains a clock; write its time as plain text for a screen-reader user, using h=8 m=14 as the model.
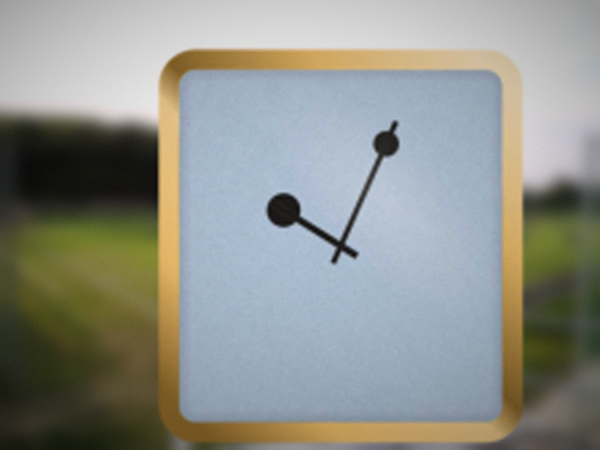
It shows h=10 m=4
